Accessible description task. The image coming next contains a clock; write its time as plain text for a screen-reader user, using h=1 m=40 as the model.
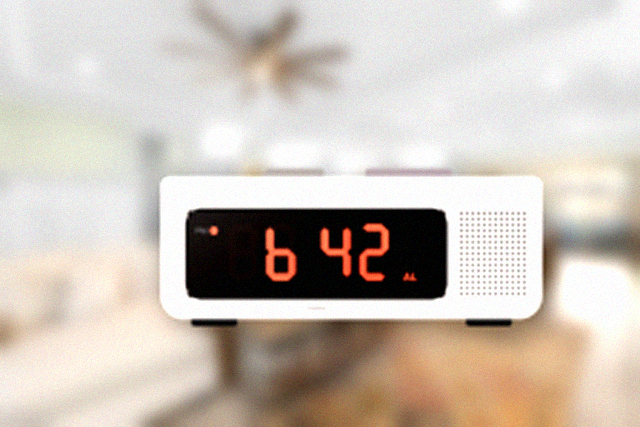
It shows h=6 m=42
